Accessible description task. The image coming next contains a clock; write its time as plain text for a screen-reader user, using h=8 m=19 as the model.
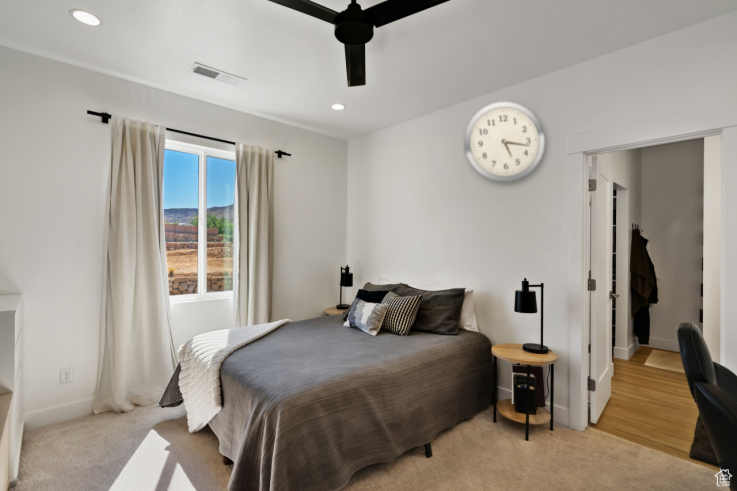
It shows h=5 m=17
